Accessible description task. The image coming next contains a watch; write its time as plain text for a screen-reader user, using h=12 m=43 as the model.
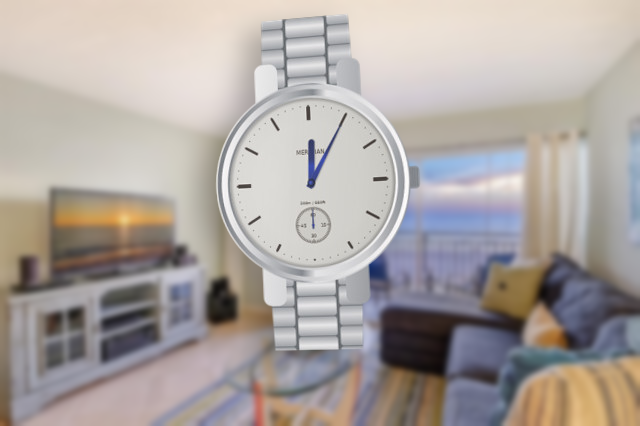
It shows h=12 m=5
